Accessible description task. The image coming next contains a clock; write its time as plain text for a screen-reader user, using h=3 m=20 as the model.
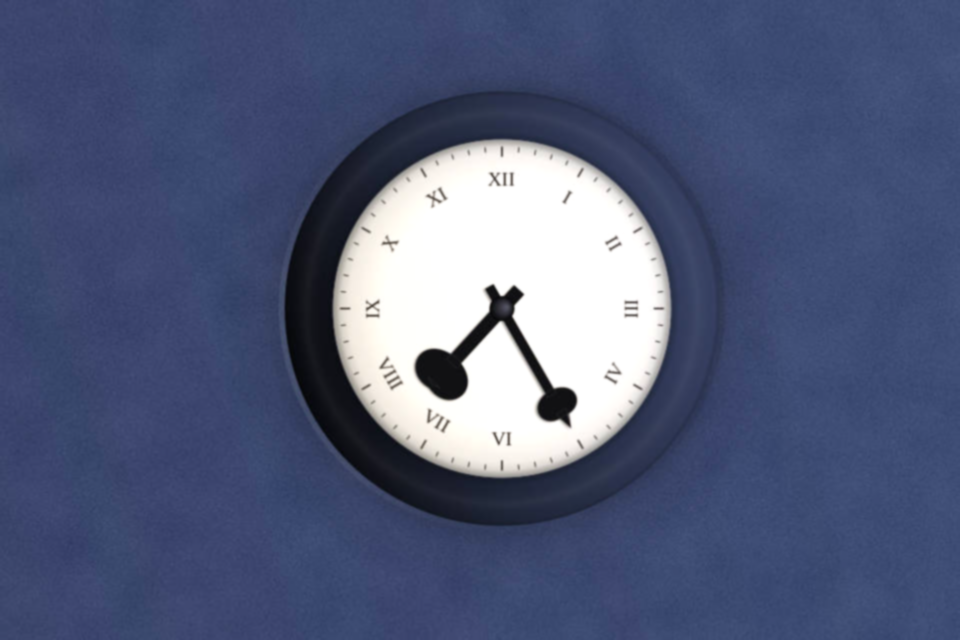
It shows h=7 m=25
